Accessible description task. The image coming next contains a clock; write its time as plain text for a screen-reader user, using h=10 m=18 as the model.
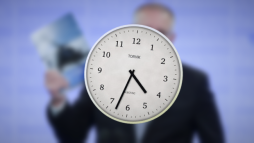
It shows h=4 m=33
